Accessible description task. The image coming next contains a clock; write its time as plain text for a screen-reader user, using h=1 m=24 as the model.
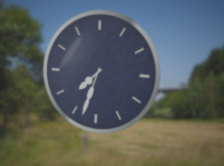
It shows h=7 m=33
